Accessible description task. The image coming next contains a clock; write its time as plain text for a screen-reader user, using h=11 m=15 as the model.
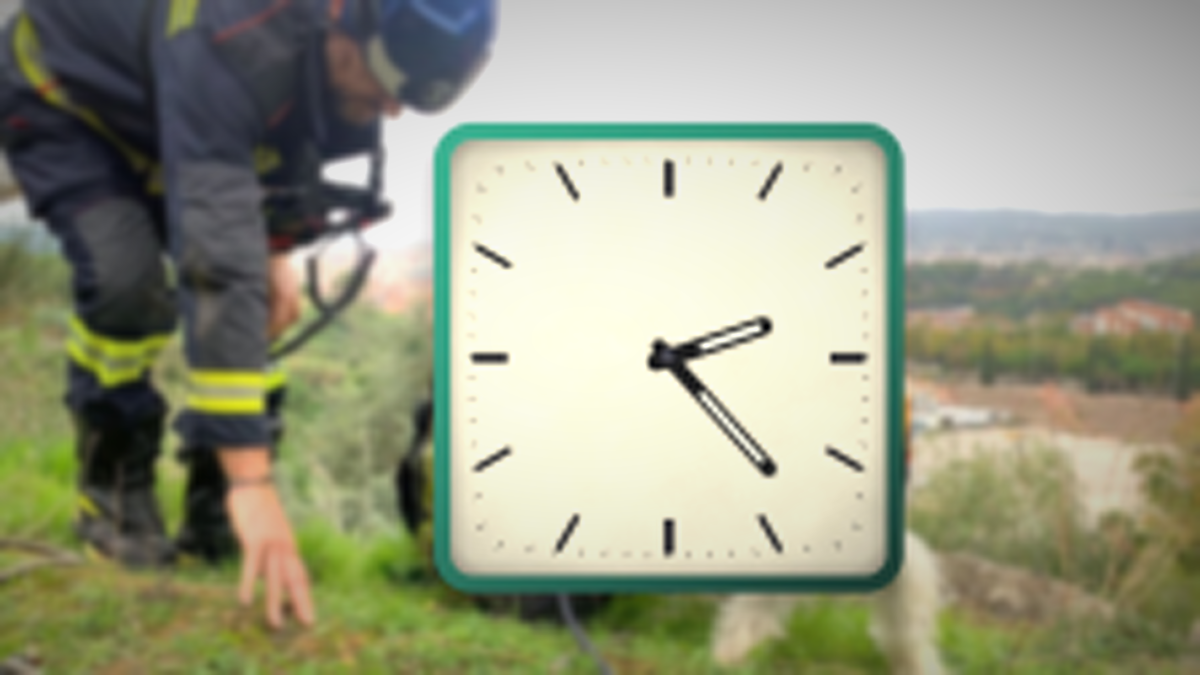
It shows h=2 m=23
